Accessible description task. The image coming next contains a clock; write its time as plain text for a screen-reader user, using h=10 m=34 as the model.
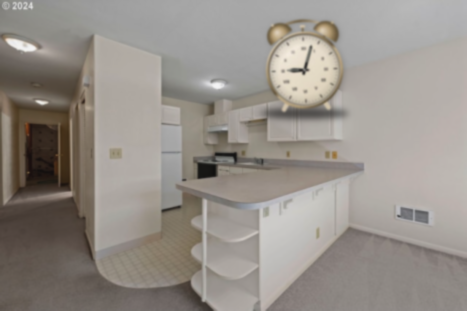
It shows h=9 m=3
